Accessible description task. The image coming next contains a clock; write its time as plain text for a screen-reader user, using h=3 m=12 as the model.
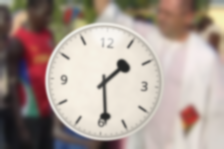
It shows h=1 m=29
